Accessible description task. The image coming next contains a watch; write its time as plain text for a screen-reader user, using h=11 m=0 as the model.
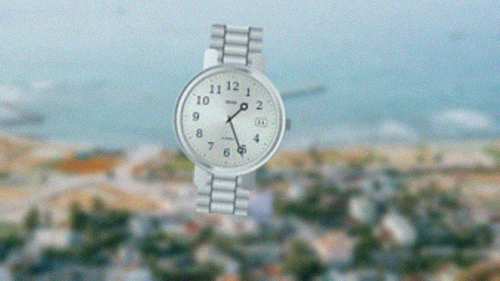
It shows h=1 m=26
